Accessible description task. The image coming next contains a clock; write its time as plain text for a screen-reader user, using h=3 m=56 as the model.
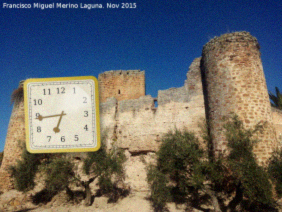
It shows h=6 m=44
